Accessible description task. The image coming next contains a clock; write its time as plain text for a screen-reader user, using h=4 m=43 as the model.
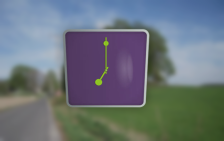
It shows h=7 m=0
